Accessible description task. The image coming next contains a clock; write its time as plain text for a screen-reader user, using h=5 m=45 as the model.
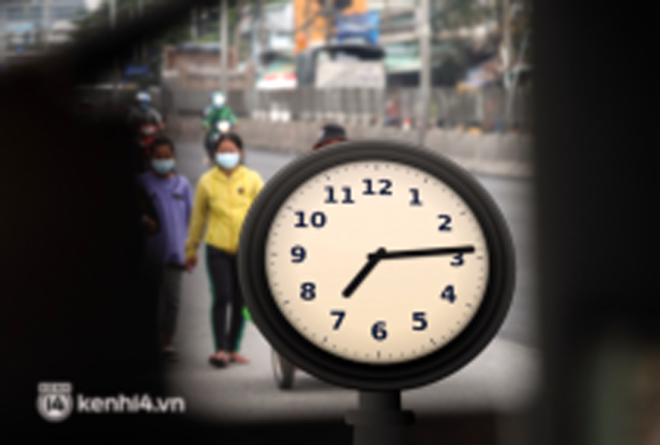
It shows h=7 m=14
